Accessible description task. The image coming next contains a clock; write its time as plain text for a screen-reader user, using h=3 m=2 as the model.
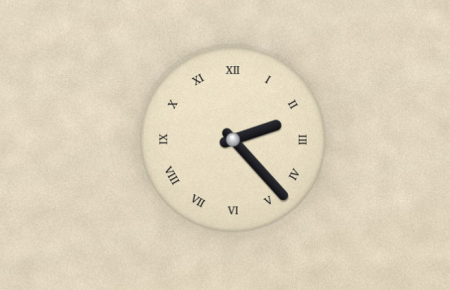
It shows h=2 m=23
